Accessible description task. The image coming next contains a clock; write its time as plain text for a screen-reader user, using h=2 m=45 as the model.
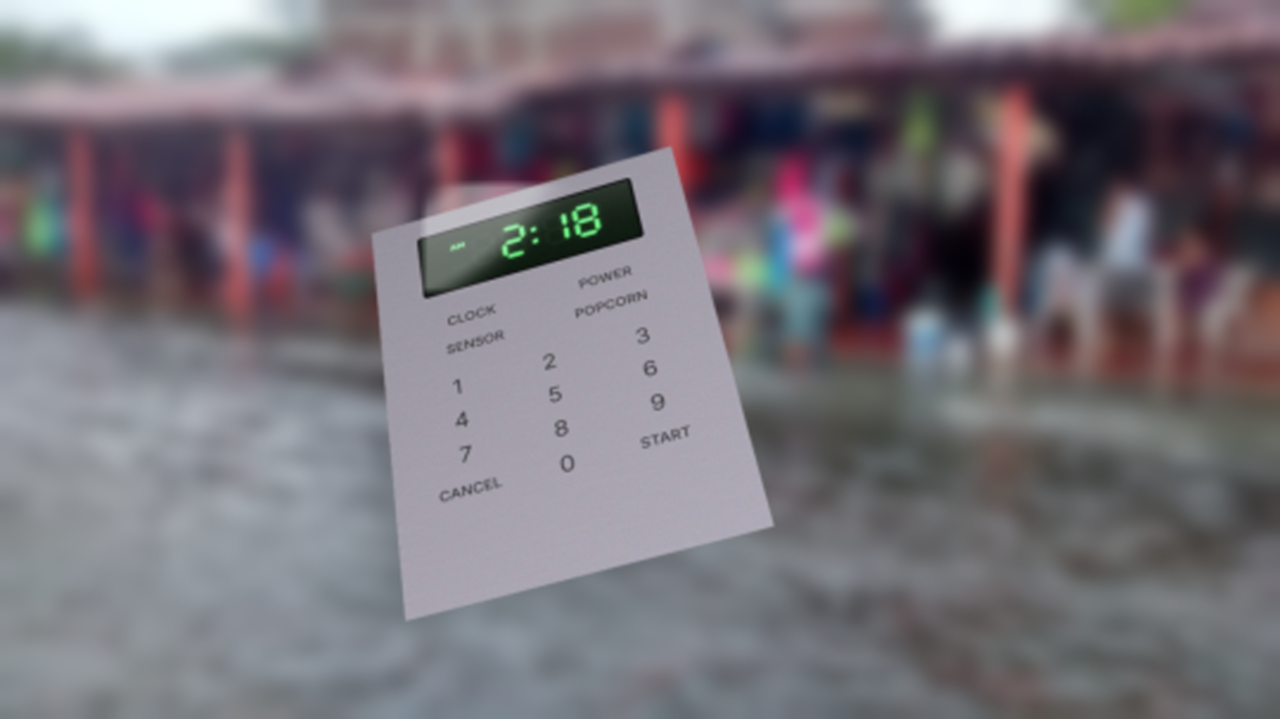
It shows h=2 m=18
